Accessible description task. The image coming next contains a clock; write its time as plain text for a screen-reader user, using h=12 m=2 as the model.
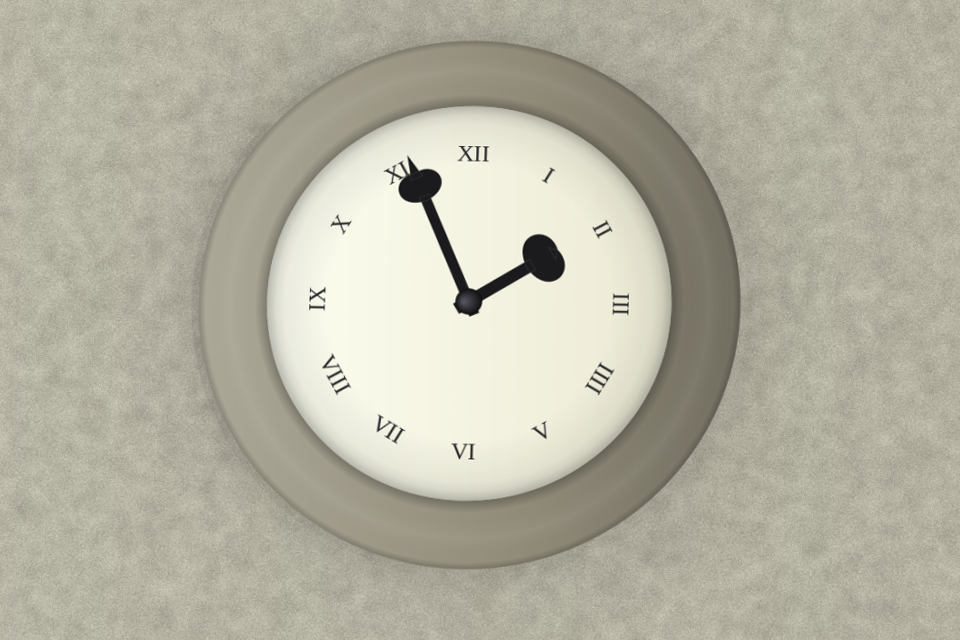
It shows h=1 m=56
